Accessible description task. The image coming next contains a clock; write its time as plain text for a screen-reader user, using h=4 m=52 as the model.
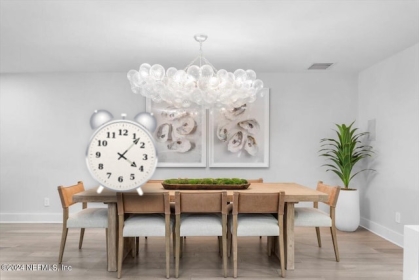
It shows h=4 m=7
